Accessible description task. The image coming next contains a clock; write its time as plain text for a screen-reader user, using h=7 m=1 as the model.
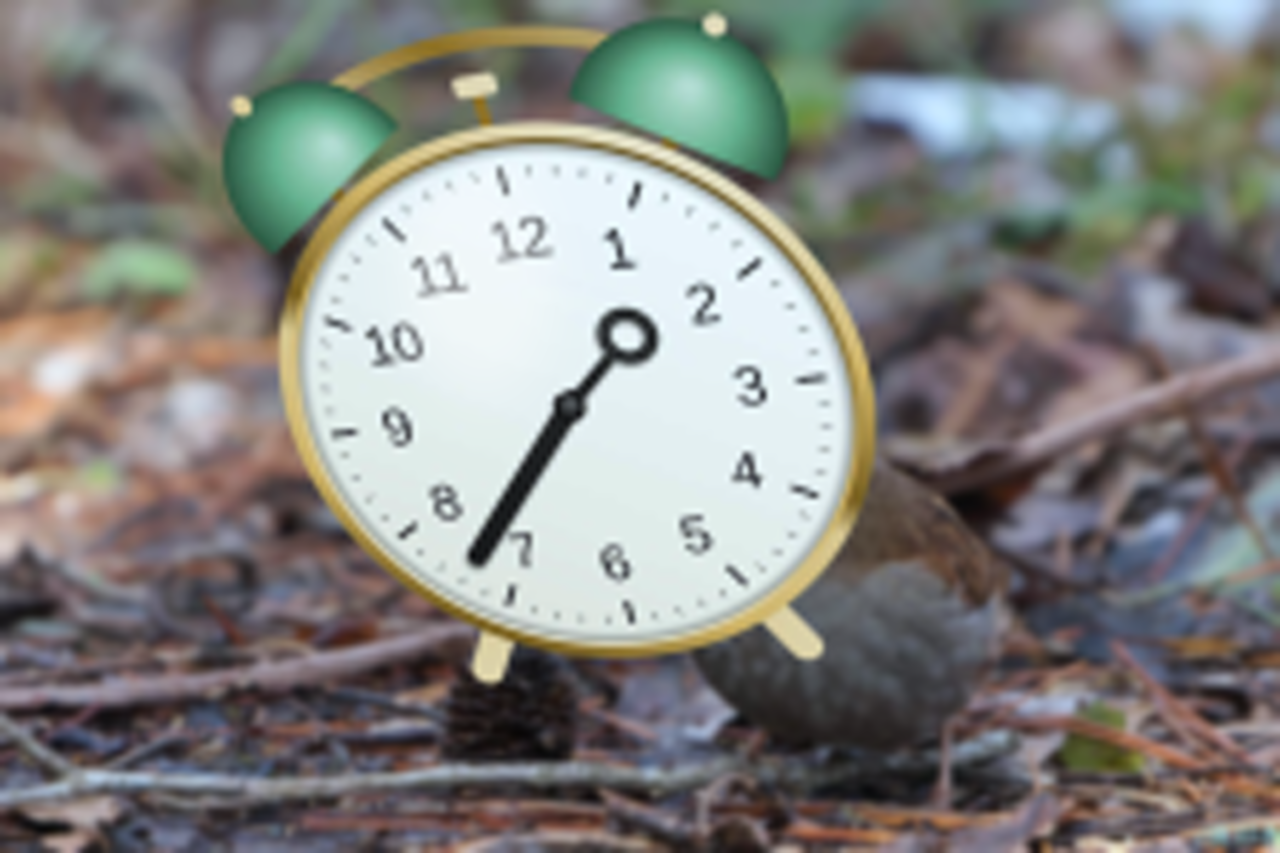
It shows h=1 m=37
